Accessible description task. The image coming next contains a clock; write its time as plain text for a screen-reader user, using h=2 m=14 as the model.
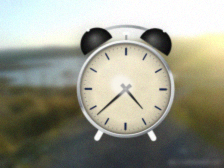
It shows h=4 m=38
